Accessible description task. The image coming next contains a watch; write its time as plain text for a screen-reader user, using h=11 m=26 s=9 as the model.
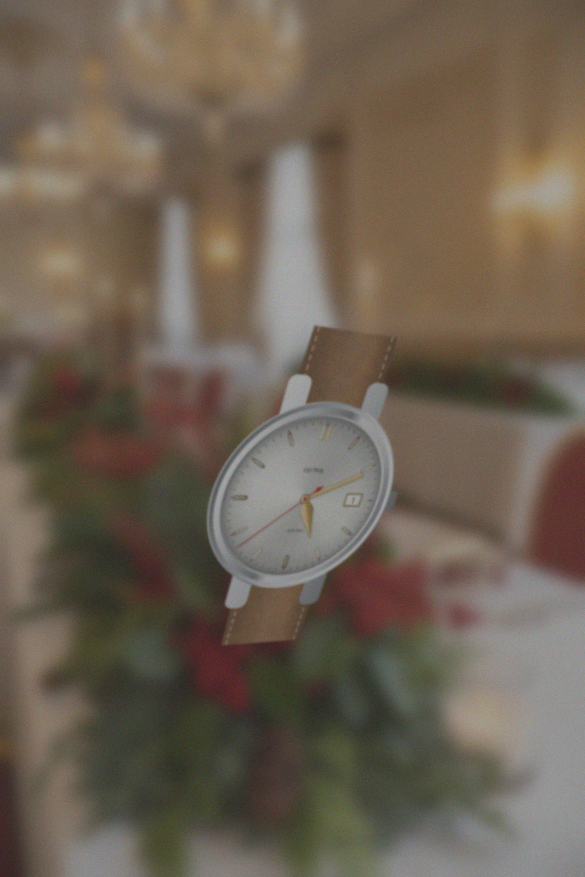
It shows h=5 m=10 s=38
